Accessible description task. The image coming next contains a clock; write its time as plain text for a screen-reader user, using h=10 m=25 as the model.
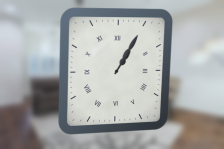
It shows h=1 m=5
